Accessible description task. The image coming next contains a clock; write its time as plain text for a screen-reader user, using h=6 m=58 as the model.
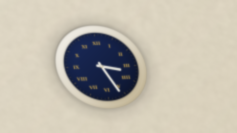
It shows h=3 m=26
